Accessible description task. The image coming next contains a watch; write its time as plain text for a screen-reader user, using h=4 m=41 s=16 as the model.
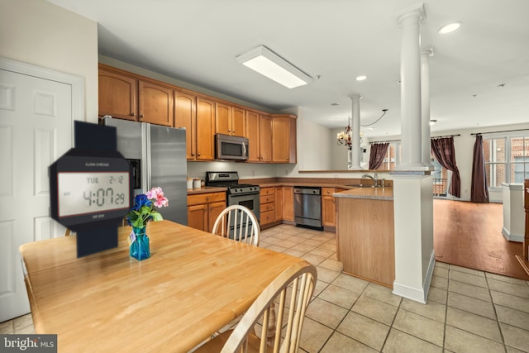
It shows h=4 m=7 s=29
